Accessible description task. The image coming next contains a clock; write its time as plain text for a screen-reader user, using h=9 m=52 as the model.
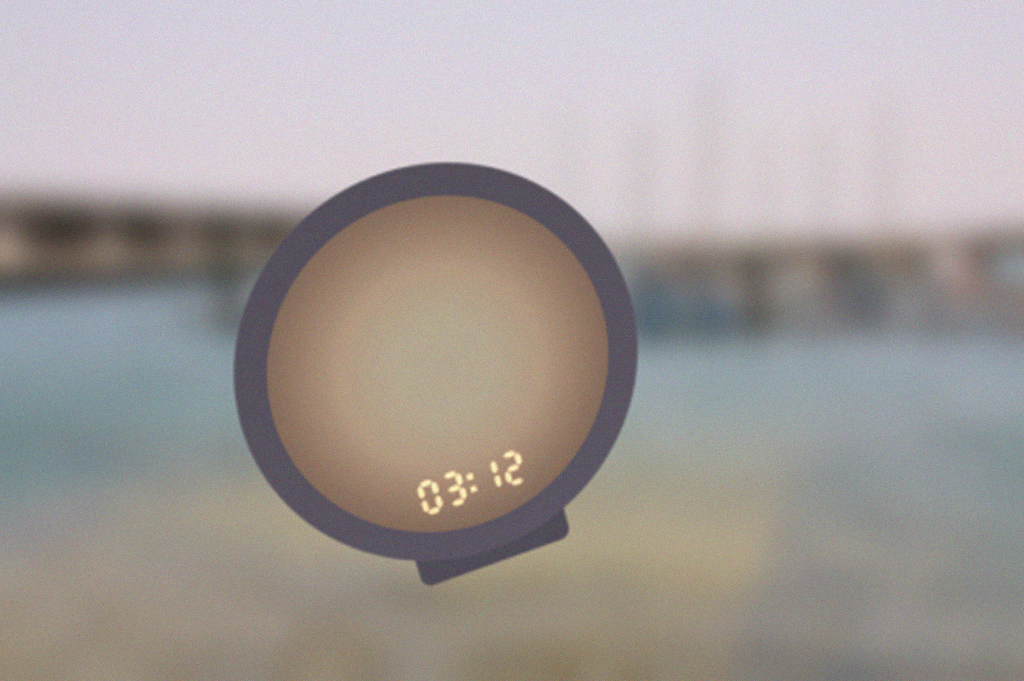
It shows h=3 m=12
